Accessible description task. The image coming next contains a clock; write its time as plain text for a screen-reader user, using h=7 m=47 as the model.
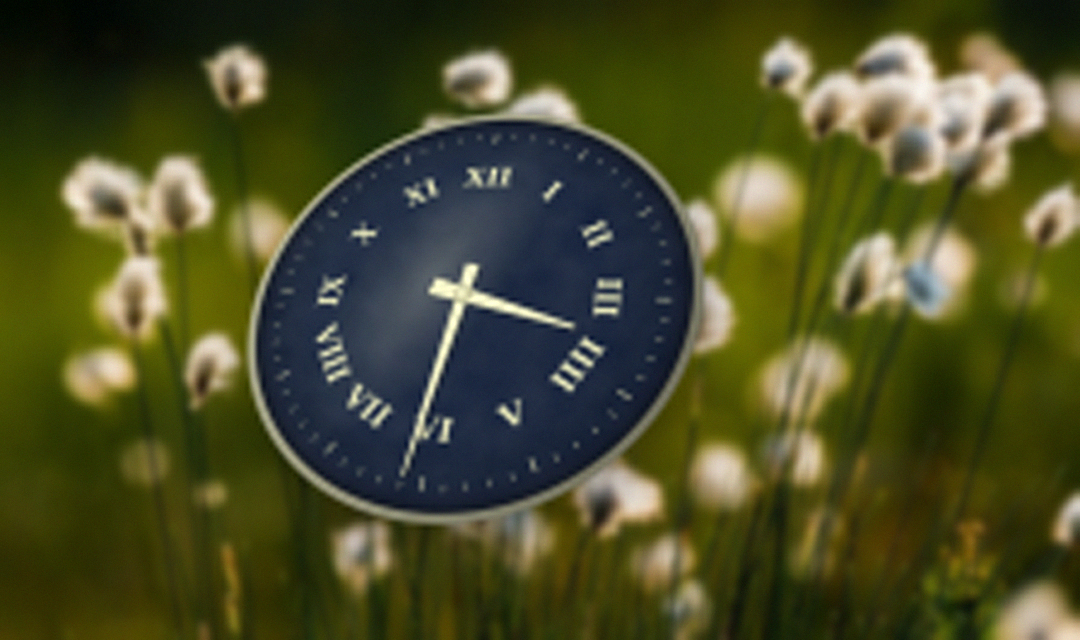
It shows h=3 m=31
